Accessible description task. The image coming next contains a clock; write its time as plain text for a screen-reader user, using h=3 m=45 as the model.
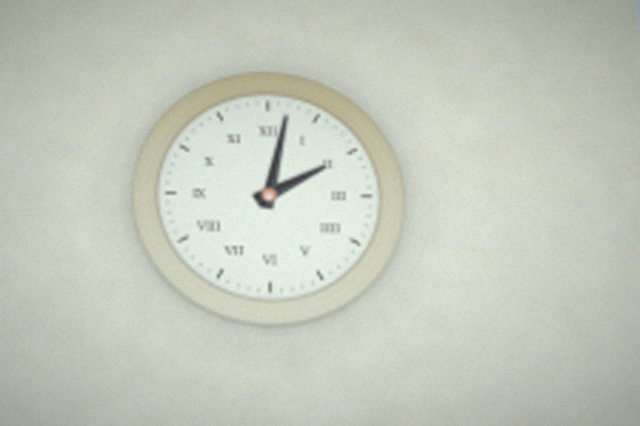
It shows h=2 m=2
